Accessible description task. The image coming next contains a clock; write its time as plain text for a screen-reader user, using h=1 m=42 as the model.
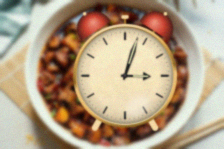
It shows h=3 m=3
